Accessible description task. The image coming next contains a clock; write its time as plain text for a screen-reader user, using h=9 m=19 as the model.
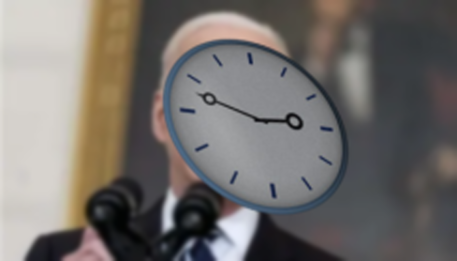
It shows h=2 m=48
